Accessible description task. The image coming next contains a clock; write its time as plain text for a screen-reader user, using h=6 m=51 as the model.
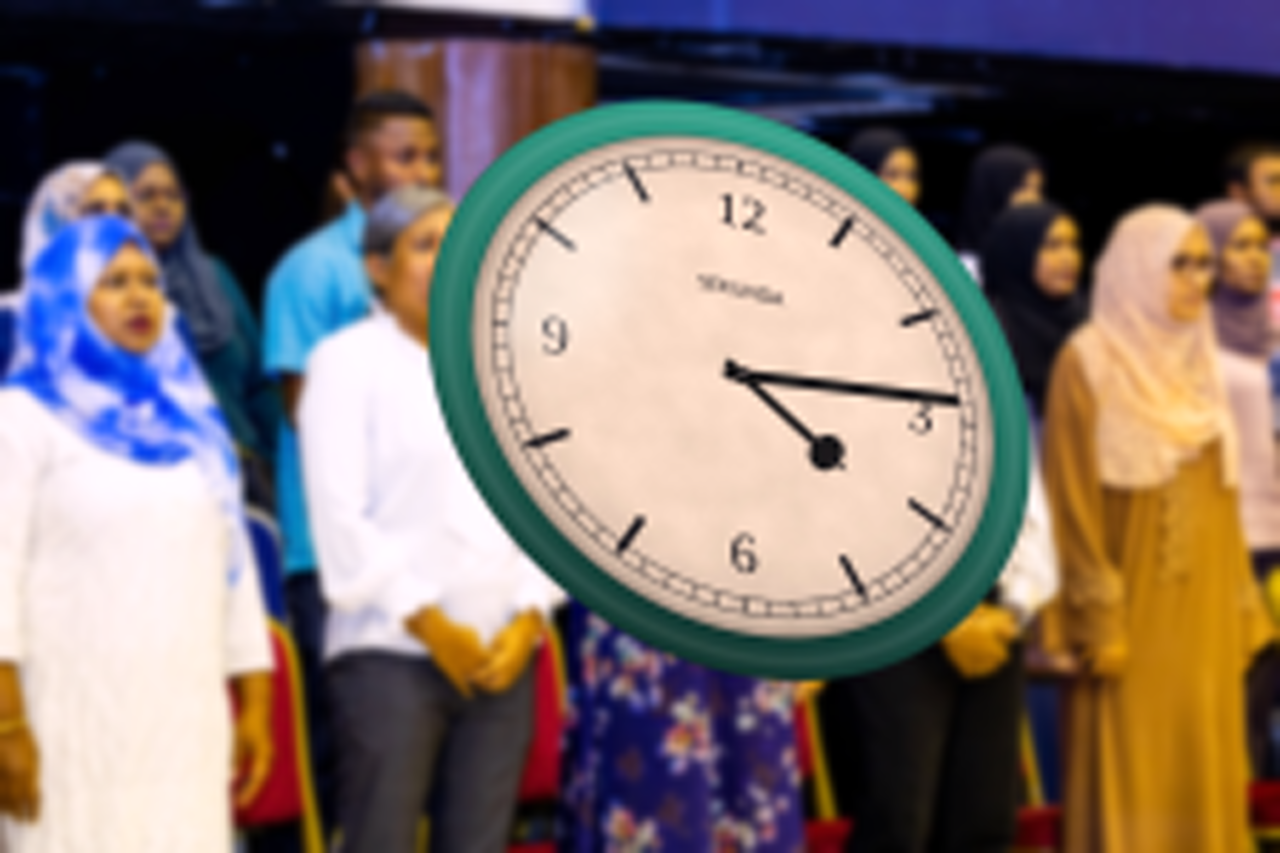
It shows h=4 m=14
